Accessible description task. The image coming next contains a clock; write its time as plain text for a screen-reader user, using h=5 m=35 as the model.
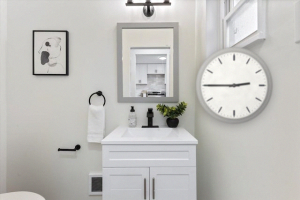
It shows h=2 m=45
